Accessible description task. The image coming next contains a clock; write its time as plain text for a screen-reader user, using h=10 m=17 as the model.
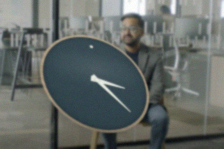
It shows h=3 m=23
